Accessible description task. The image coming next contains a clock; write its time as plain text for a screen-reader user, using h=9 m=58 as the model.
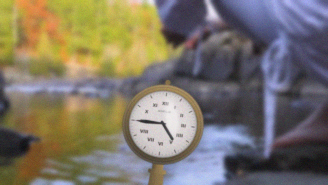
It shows h=4 m=45
